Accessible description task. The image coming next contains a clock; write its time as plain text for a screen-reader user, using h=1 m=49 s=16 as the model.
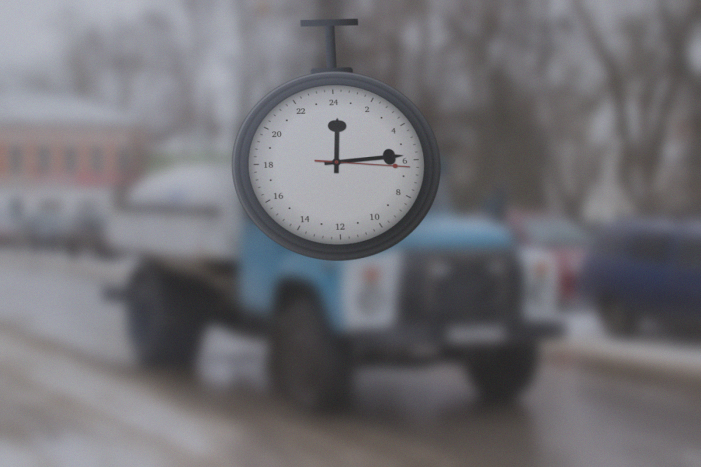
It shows h=0 m=14 s=16
